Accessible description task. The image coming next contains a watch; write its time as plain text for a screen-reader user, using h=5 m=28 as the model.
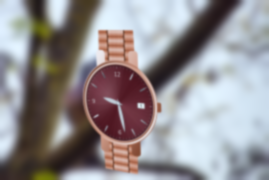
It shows h=9 m=28
